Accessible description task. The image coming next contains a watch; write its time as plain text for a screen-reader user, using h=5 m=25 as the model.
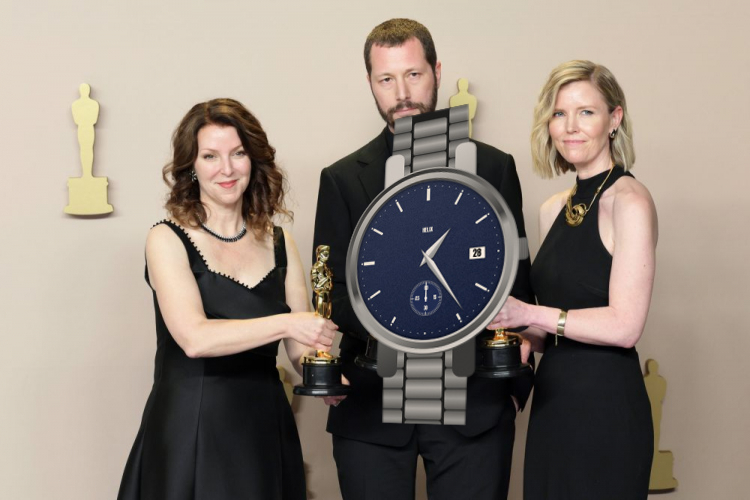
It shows h=1 m=24
